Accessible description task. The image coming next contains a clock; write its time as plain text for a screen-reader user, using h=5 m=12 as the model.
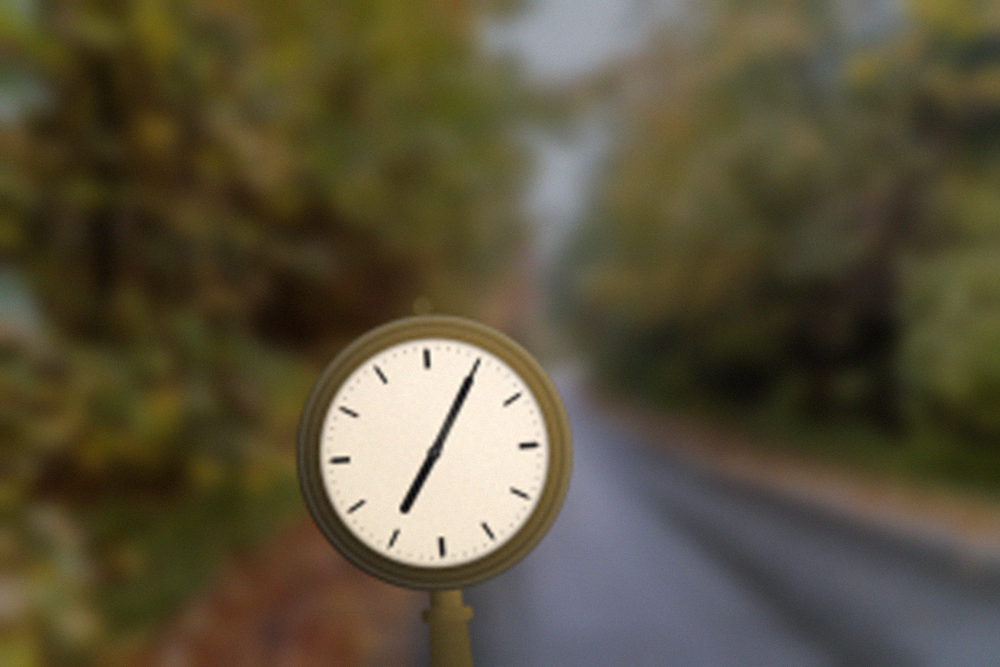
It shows h=7 m=5
